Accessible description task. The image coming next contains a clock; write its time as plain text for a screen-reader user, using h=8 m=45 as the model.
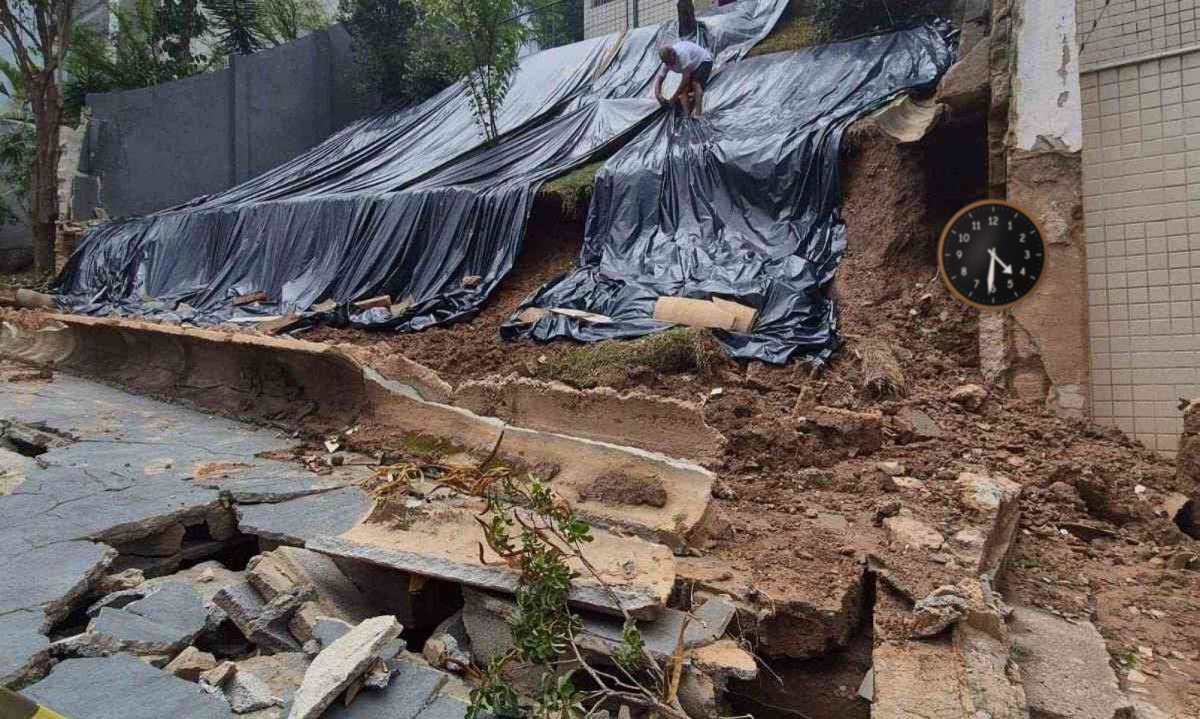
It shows h=4 m=31
